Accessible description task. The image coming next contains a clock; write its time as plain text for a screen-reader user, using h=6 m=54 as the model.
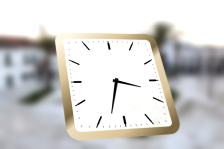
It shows h=3 m=33
